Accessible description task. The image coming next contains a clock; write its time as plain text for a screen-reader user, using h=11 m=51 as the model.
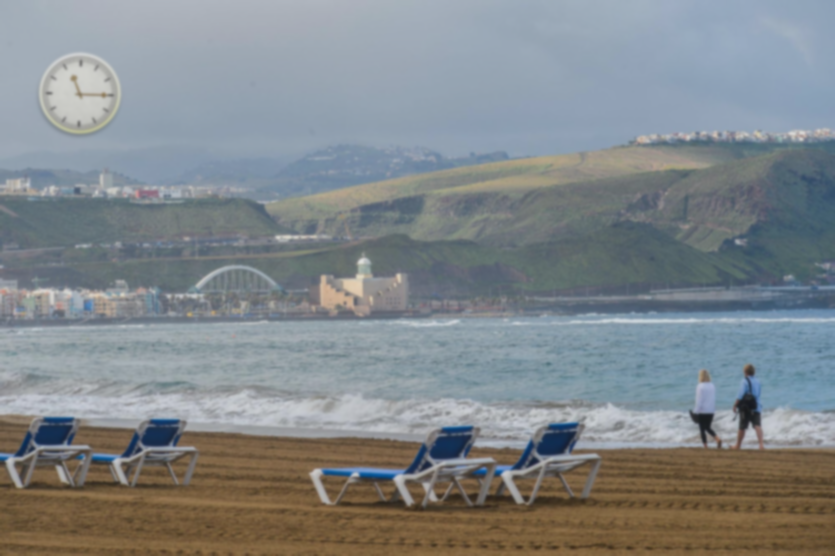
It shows h=11 m=15
